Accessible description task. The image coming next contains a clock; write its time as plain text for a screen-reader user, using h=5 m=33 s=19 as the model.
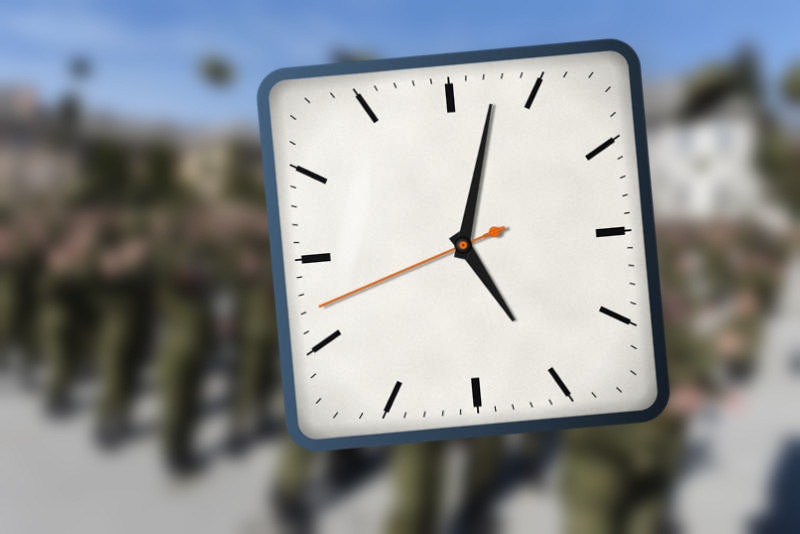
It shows h=5 m=2 s=42
